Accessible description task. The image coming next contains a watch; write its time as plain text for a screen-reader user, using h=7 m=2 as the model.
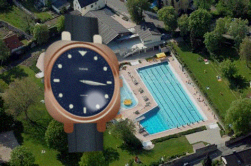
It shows h=3 m=16
